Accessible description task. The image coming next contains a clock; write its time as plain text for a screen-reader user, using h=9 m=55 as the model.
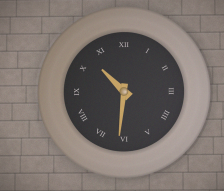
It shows h=10 m=31
